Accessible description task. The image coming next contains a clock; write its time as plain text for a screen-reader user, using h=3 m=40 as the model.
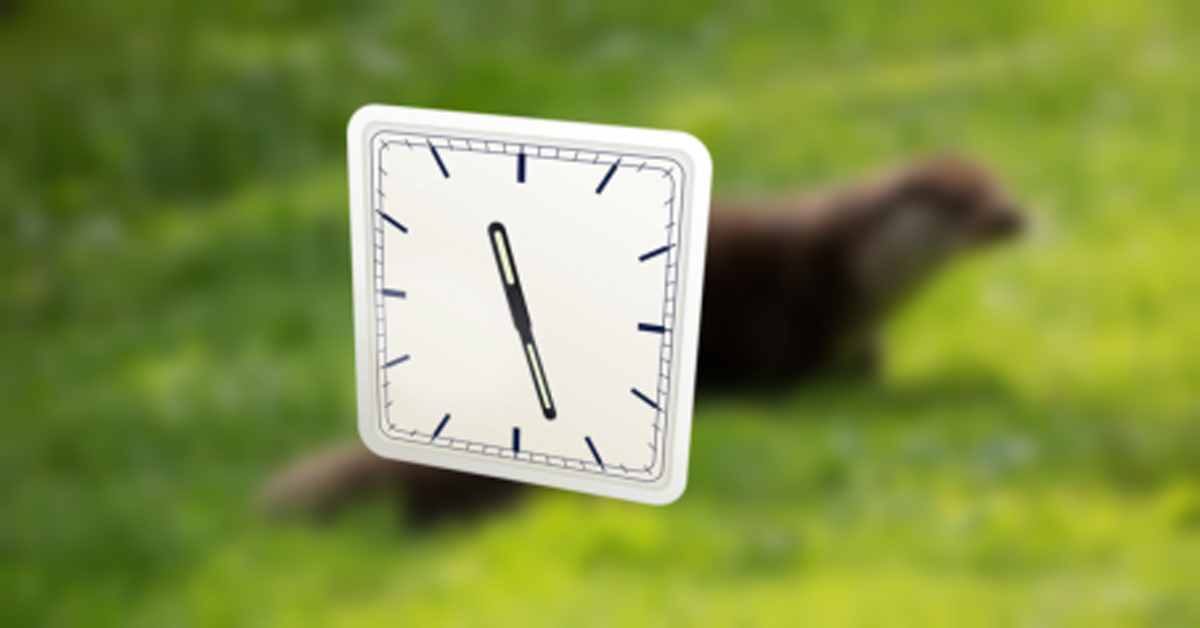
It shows h=11 m=27
